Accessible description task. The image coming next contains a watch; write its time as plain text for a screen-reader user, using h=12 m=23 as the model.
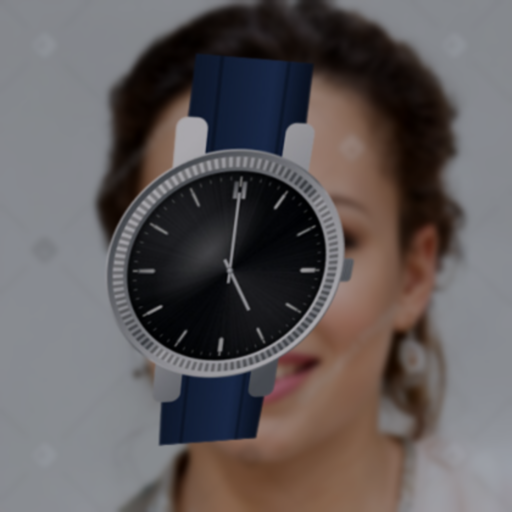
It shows h=5 m=0
